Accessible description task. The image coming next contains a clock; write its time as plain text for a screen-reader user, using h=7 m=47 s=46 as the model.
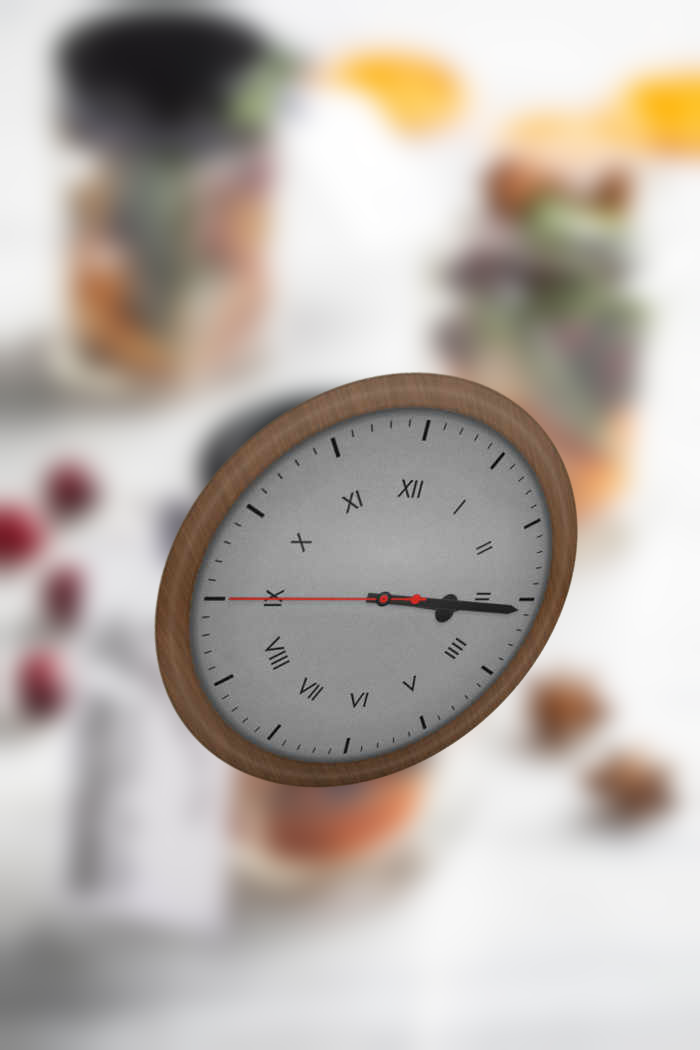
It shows h=3 m=15 s=45
